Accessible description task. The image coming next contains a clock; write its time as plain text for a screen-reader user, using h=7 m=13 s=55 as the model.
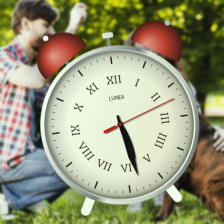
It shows h=5 m=28 s=12
